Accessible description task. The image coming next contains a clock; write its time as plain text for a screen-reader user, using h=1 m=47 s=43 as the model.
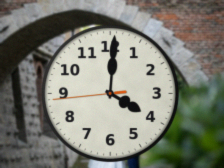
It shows h=4 m=0 s=44
